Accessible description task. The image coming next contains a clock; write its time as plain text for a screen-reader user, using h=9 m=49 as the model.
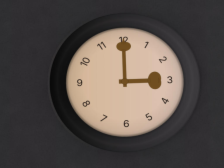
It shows h=3 m=0
